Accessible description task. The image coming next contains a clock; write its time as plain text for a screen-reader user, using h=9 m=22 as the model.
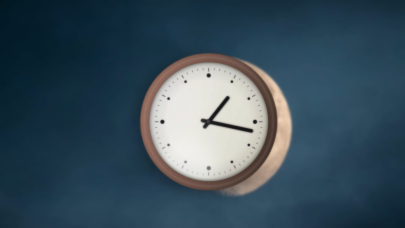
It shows h=1 m=17
